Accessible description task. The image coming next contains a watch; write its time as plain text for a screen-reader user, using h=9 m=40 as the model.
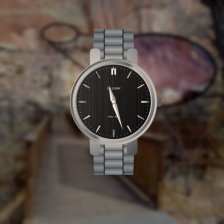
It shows h=11 m=27
